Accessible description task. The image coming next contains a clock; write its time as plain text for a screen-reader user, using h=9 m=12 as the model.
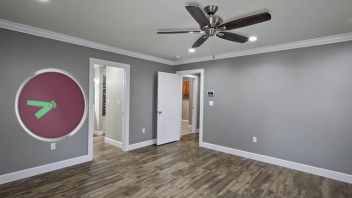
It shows h=7 m=46
